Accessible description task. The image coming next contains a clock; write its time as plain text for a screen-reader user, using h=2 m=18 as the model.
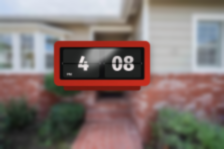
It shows h=4 m=8
